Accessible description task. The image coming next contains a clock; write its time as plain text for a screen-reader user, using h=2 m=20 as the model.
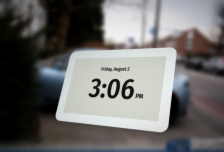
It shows h=3 m=6
